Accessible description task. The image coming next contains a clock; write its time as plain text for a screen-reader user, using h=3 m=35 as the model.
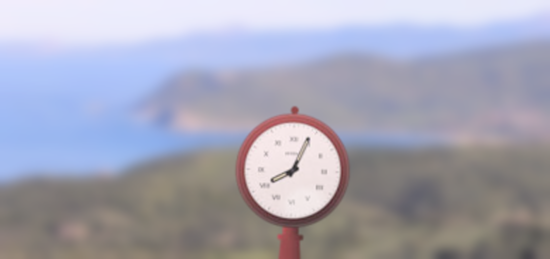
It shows h=8 m=4
